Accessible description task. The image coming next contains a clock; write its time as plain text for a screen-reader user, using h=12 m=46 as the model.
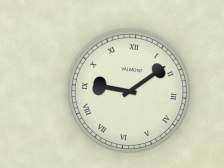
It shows h=9 m=8
